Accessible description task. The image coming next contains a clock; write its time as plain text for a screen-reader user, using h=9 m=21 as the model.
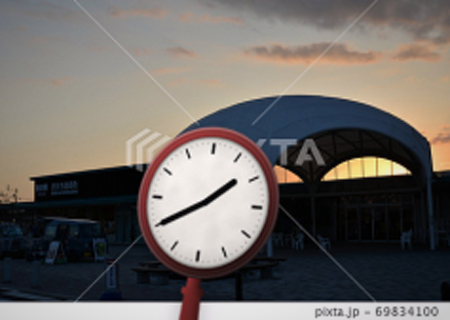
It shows h=1 m=40
